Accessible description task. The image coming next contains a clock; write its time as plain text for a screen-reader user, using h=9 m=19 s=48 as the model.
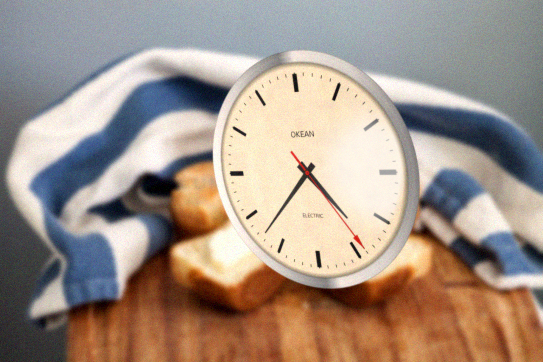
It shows h=4 m=37 s=24
